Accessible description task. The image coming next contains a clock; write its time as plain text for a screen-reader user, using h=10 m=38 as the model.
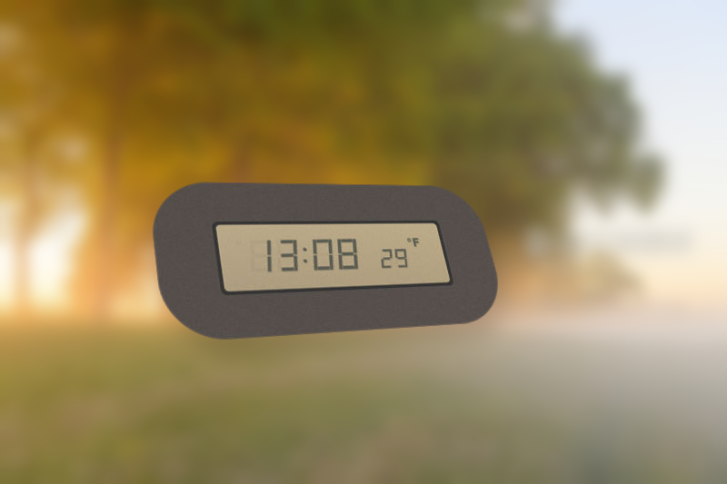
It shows h=13 m=8
